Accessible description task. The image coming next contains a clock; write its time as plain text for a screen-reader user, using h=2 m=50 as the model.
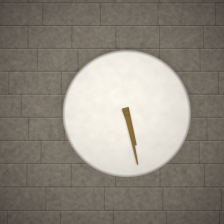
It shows h=5 m=28
